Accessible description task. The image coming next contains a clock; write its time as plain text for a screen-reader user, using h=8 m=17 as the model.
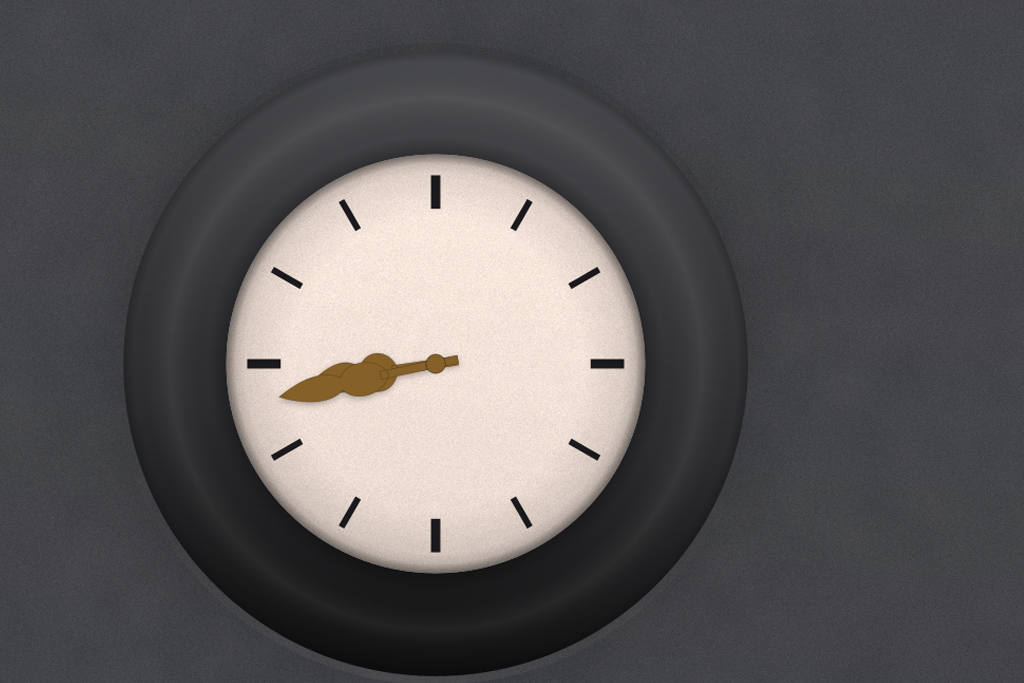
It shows h=8 m=43
